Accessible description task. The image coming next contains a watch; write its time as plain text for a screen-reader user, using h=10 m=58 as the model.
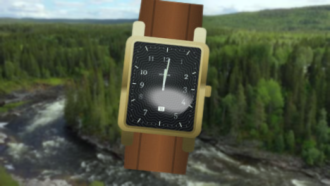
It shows h=12 m=1
